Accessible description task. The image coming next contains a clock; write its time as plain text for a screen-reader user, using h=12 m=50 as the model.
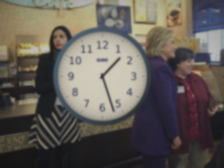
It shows h=1 m=27
